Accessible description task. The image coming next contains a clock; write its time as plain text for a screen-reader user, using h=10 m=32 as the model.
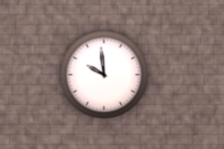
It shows h=9 m=59
